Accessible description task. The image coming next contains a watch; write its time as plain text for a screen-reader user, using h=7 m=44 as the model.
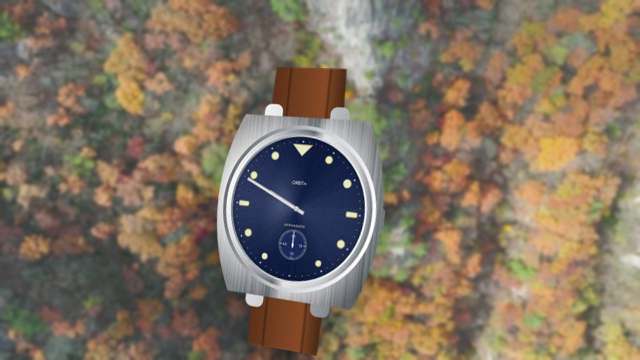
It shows h=9 m=49
